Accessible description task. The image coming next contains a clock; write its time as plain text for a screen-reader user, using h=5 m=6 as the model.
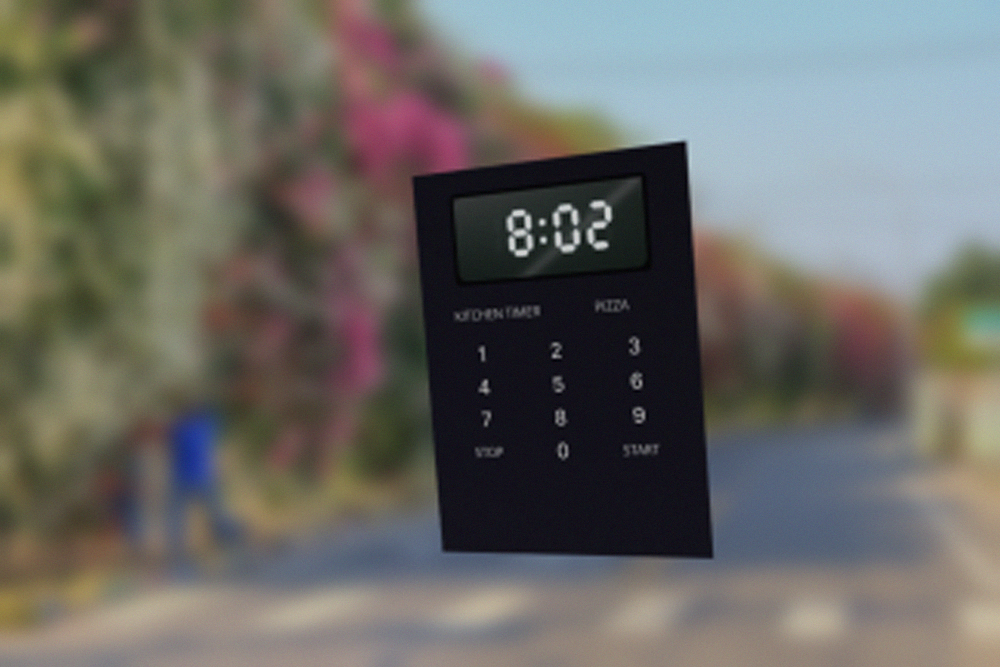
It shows h=8 m=2
